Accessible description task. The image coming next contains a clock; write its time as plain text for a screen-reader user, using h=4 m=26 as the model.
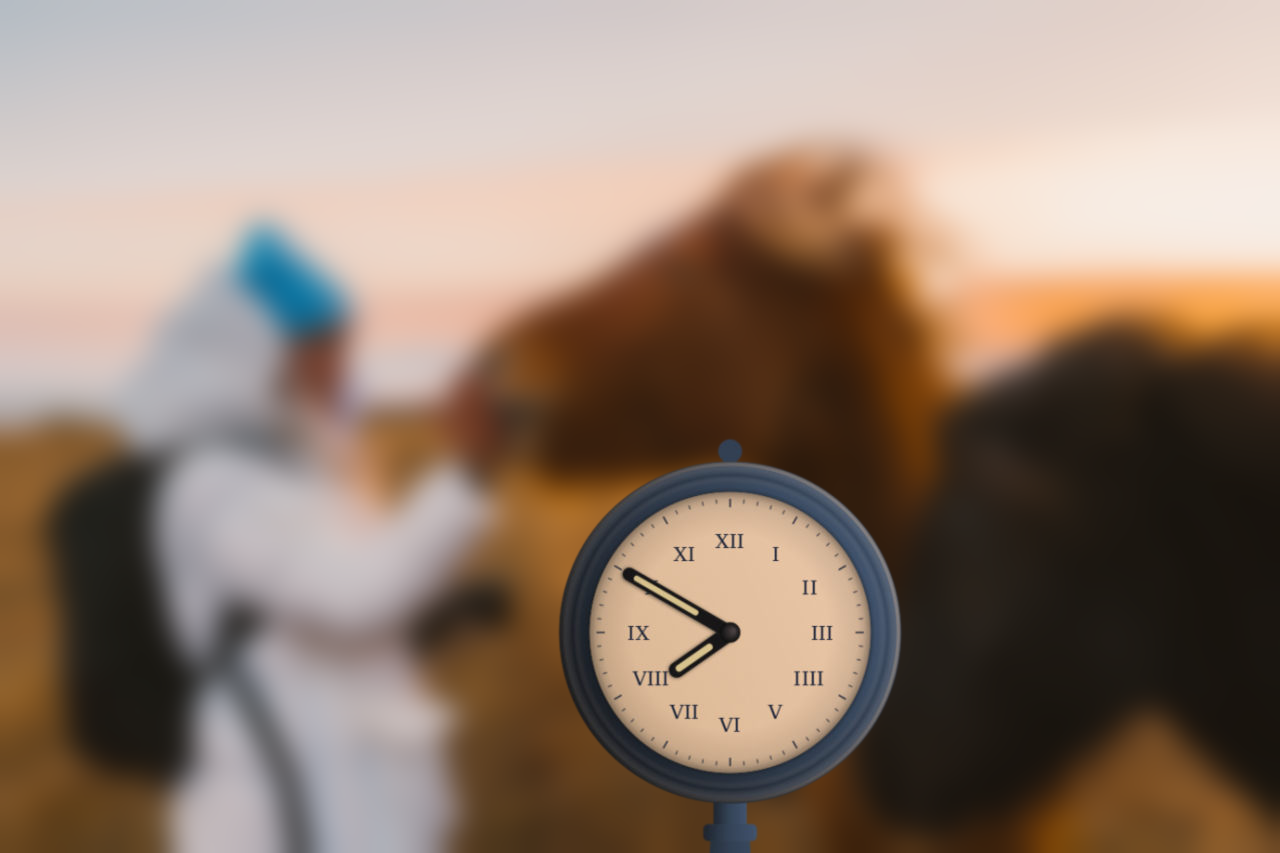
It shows h=7 m=50
